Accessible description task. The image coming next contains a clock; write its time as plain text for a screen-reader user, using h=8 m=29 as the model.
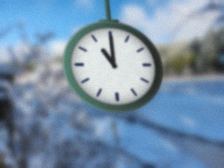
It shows h=11 m=0
